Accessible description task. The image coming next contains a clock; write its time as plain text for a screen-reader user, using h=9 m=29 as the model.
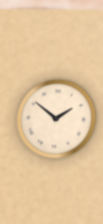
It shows h=1 m=51
